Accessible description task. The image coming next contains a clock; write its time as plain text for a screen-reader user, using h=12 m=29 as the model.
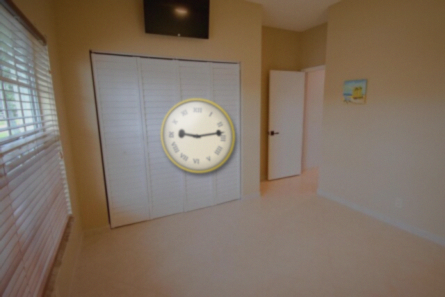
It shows h=9 m=13
